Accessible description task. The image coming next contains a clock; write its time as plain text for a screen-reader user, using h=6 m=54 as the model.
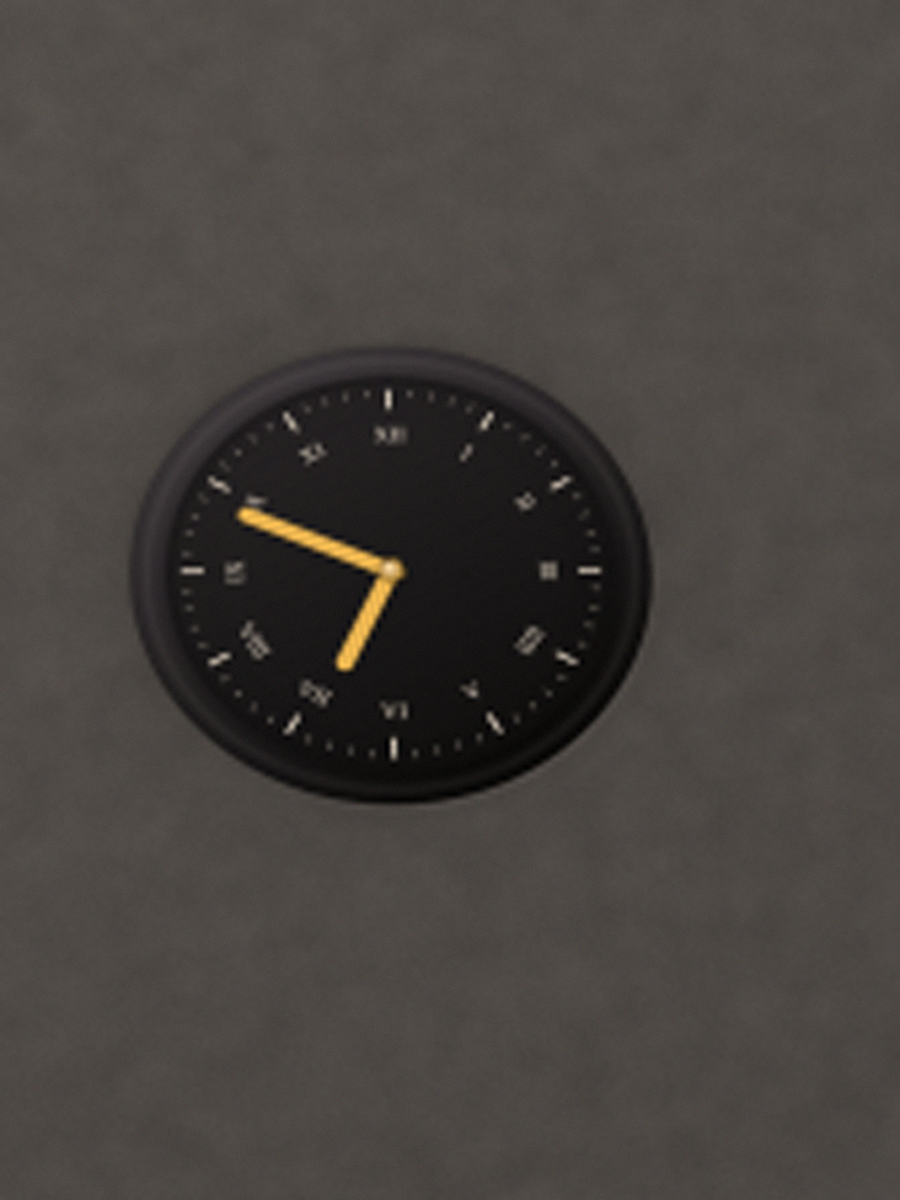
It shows h=6 m=49
